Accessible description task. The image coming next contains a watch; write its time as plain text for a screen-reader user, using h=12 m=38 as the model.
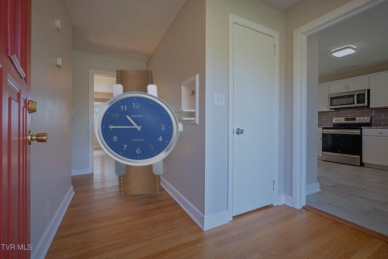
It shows h=10 m=45
